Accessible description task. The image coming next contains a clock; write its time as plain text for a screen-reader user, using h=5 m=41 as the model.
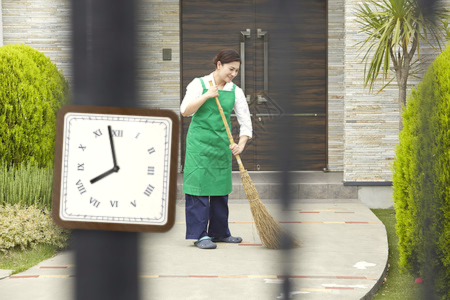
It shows h=7 m=58
